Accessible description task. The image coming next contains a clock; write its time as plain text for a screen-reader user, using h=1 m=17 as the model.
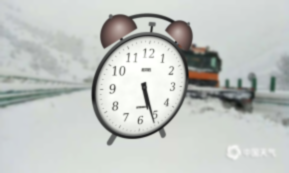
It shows h=5 m=26
